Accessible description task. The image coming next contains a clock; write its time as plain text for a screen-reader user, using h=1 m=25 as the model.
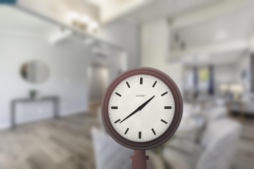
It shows h=1 m=39
